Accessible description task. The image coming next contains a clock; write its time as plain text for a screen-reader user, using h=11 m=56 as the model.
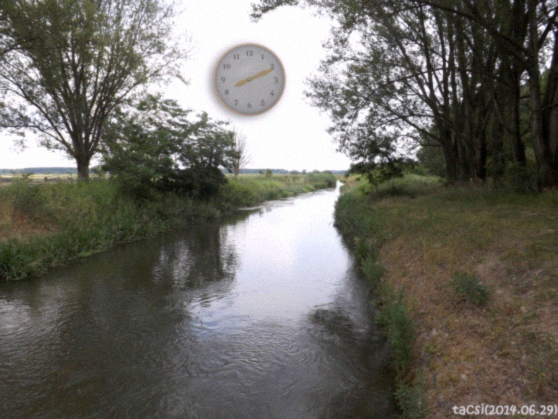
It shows h=8 m=11
